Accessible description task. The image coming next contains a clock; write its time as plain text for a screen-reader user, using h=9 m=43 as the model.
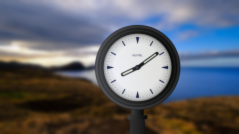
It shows h=8 m=9
